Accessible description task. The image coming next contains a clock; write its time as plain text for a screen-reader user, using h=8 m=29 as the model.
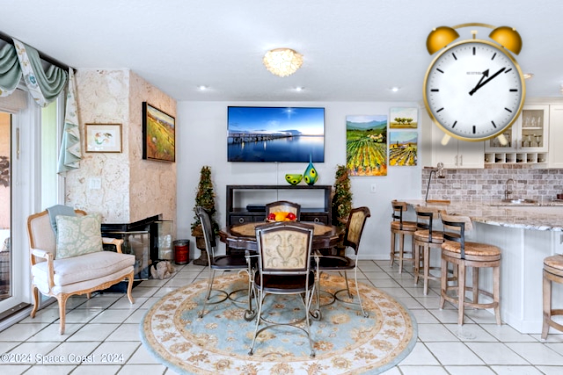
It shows h=1 m=9
